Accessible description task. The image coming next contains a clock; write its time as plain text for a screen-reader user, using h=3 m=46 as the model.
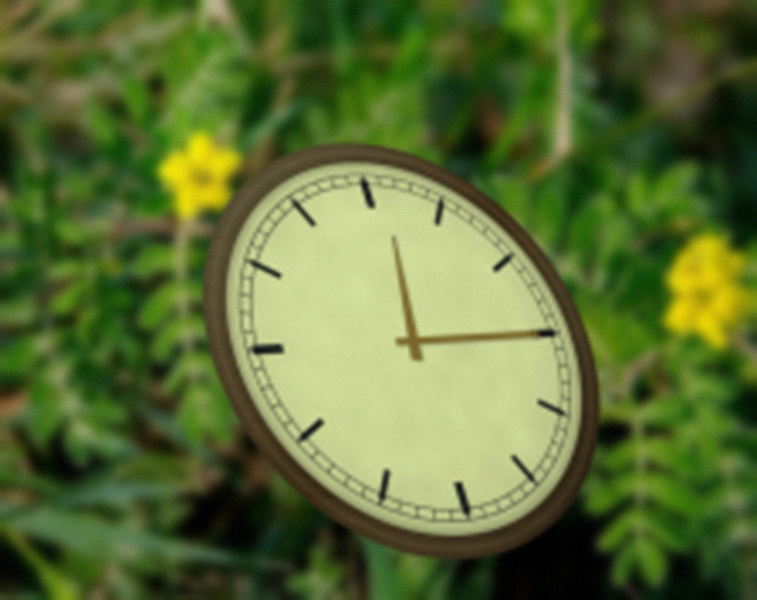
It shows h=12 m=15
